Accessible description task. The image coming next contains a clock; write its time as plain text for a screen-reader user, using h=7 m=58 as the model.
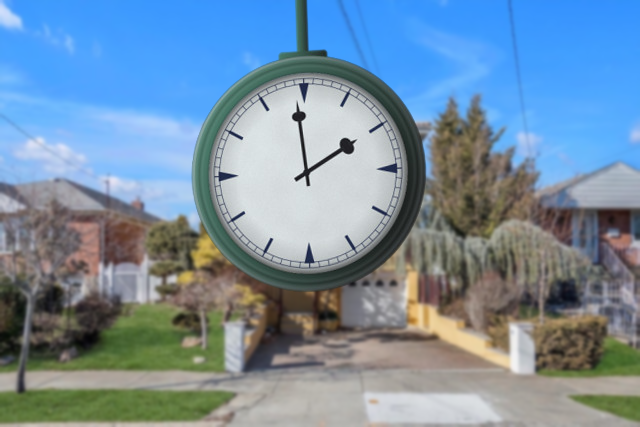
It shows h=1 m=59
